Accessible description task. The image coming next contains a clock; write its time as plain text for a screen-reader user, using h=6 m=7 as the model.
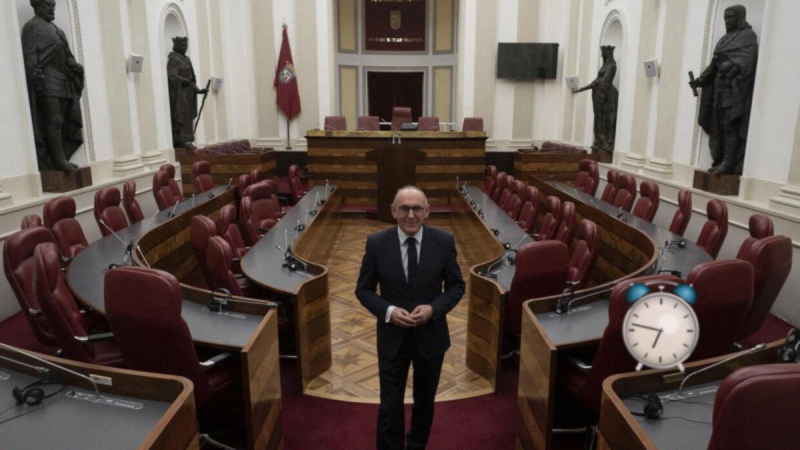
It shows h=6 m=47
